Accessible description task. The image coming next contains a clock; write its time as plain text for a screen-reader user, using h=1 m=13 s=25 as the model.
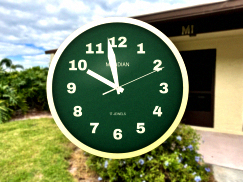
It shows h=9 m=58 s=11
